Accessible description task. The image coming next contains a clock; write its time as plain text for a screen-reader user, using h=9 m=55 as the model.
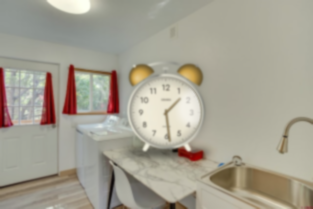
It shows h=1 m=29
